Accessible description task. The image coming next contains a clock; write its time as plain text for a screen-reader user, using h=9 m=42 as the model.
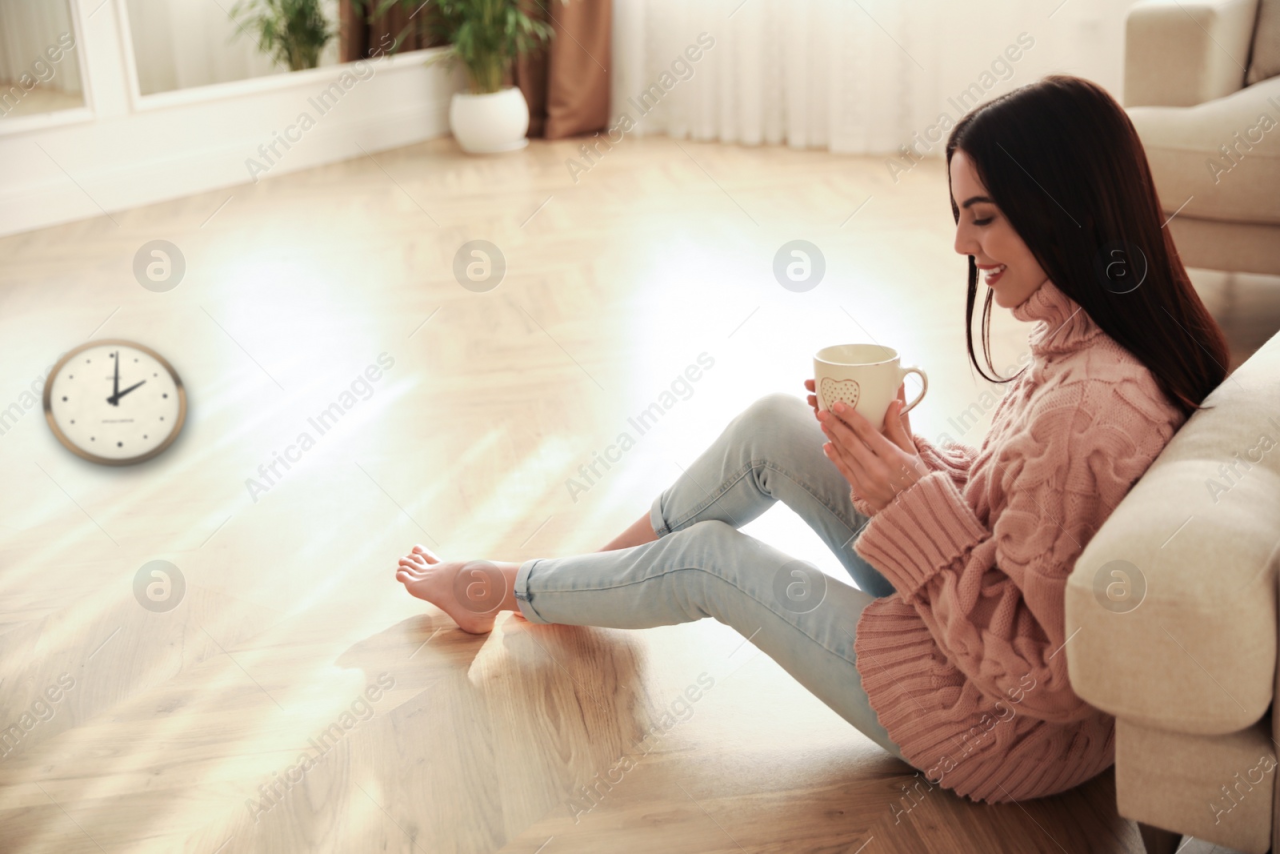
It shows h=2 m=1
